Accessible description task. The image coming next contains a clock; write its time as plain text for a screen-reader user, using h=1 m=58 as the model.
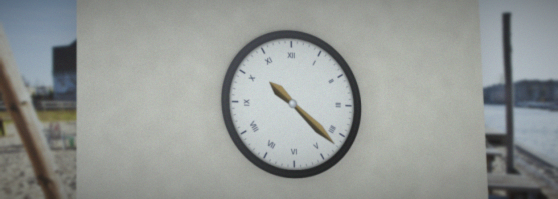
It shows h=10 m=22
